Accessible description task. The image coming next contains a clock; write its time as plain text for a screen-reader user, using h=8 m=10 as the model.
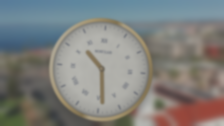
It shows h=10 m=29
